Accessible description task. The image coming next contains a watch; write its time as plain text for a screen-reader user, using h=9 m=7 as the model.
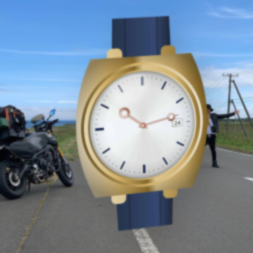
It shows h=10 m=13
